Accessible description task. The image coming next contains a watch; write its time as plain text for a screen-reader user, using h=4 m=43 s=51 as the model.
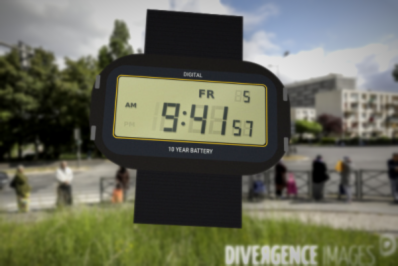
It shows h=9 m=41 s=57
